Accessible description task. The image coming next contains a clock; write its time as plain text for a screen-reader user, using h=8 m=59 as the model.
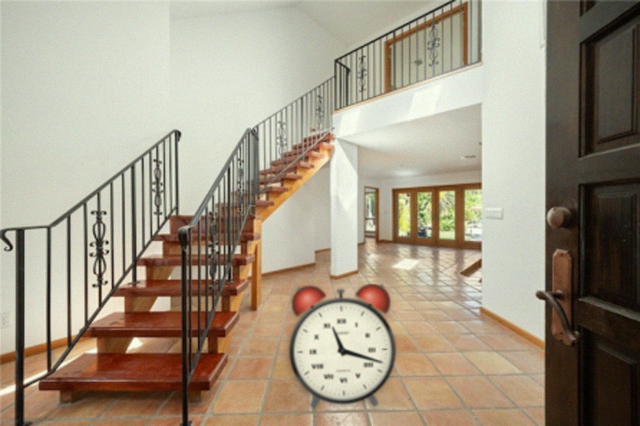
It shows h=11 m=18
